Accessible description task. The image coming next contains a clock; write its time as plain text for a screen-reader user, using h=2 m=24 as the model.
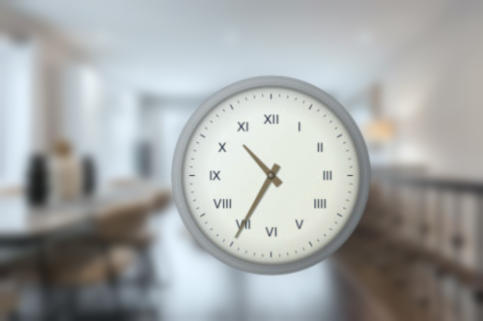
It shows h=10 m=35
